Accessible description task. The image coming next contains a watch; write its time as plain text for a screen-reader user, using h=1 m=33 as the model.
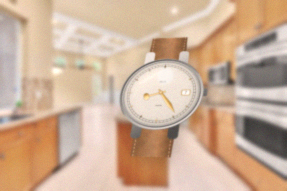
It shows h=8 m=24
